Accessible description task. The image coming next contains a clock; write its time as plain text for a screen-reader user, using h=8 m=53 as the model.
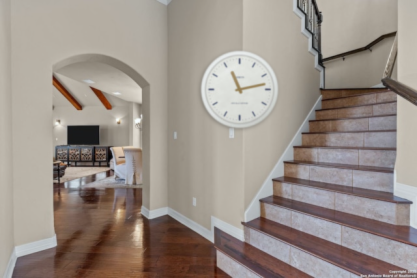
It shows h=11 m=13
